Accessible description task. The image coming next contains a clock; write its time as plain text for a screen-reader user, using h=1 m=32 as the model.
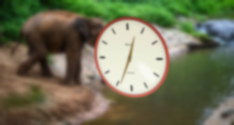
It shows h=12 m=34
